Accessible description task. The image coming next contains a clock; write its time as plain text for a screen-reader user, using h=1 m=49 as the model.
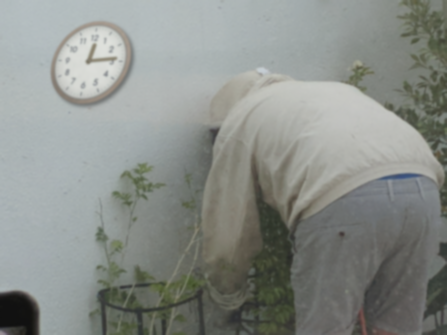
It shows h=12 m=14
